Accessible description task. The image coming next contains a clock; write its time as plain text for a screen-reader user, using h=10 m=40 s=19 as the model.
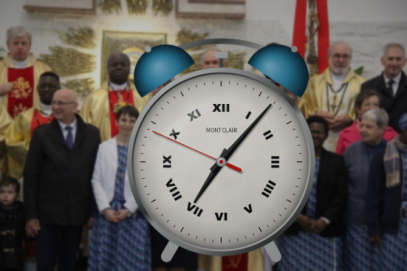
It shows h=7 m=6 s=49
